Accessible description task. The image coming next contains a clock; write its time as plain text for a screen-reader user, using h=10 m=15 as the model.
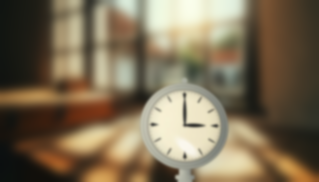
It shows h=3 m=0
